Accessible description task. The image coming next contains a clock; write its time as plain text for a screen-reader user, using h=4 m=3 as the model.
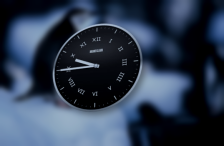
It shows h=9 m=45
